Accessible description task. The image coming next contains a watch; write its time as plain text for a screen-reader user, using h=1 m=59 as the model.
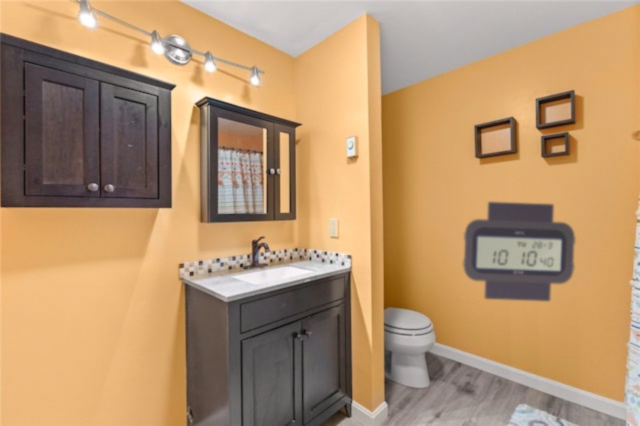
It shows h=10 m=10
